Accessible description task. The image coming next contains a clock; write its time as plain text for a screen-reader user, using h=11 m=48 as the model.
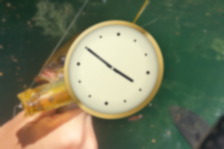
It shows h=3 m=50
